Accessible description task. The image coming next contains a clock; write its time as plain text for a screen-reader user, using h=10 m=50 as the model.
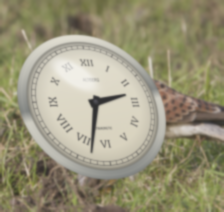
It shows h=2 m=33
